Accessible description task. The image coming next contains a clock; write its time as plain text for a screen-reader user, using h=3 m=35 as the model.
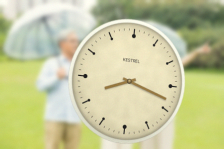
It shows h=8 m=18
